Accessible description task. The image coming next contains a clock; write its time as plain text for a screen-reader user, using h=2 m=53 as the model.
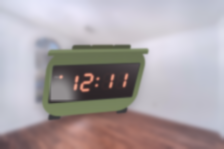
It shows h=12 m=11
